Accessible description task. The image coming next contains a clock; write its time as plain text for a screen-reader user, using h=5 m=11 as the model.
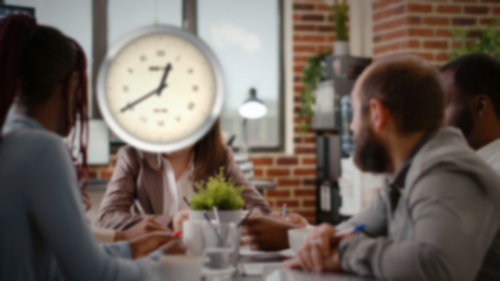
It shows h=12 m=40
